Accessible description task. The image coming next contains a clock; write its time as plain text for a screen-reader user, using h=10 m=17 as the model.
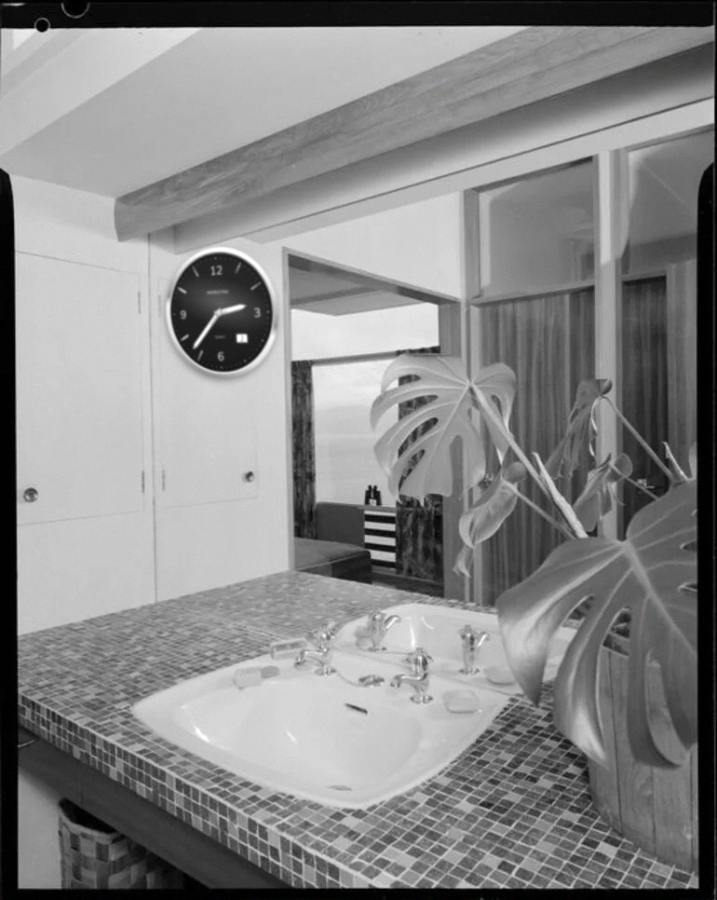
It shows h=2 m=37
